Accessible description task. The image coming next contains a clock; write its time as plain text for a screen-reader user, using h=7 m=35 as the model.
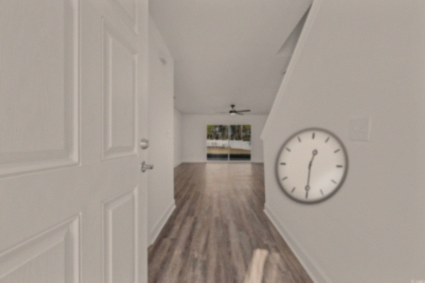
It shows h=12 m=30
